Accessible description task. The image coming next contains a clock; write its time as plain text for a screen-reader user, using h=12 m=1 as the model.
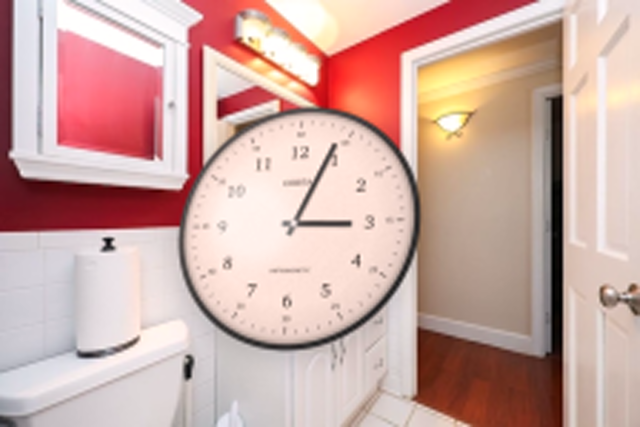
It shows h=3 m=4
